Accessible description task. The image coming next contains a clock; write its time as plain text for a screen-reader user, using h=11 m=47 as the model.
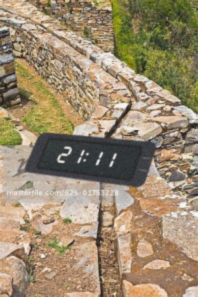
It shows h=21 m=11
